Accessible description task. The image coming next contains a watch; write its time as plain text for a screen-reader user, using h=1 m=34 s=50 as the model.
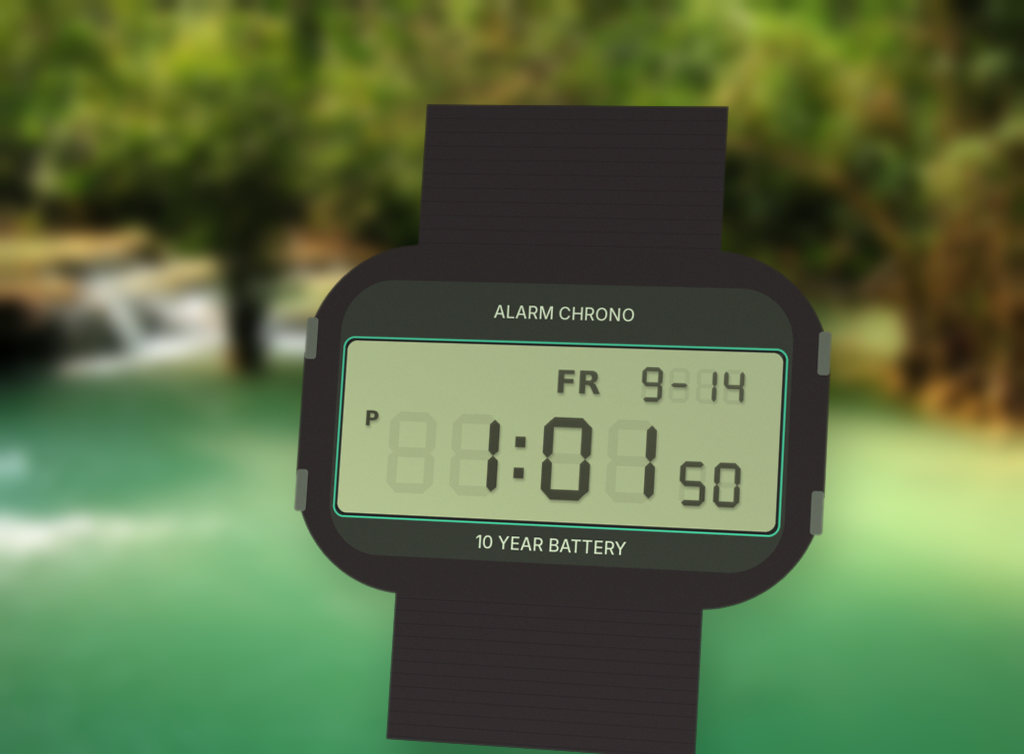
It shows h=1 m=1 s=50
